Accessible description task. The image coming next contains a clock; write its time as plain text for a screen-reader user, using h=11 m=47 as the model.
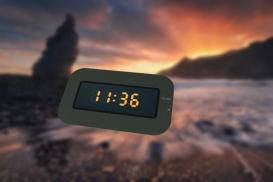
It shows h=11 m=36
